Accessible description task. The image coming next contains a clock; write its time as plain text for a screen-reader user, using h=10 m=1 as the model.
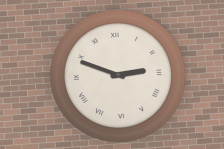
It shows h=2 m=49
